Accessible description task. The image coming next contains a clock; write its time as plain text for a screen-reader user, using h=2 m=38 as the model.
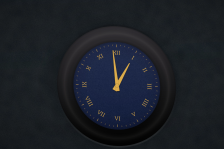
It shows h=12 m=59
